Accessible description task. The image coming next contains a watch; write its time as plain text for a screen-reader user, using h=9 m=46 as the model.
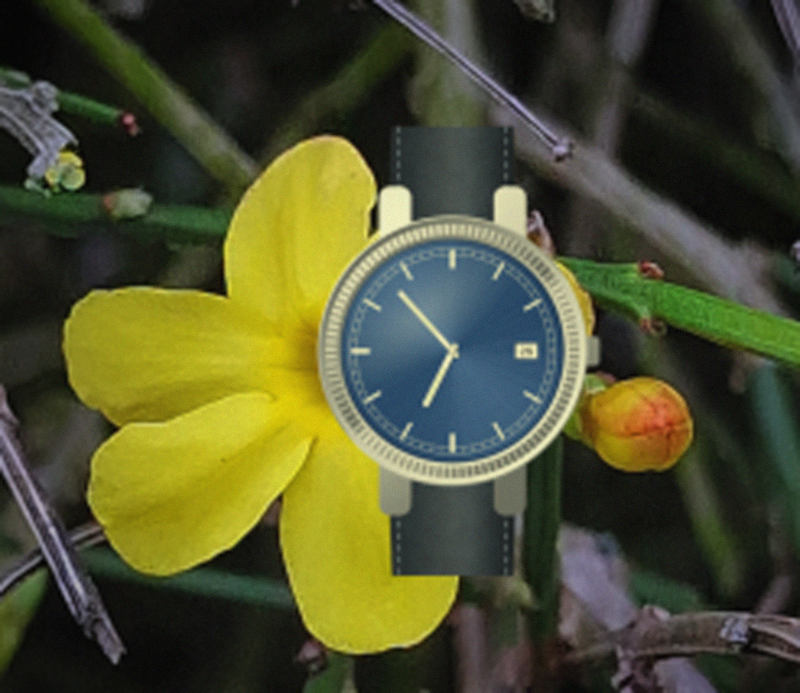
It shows h=6 m=53
